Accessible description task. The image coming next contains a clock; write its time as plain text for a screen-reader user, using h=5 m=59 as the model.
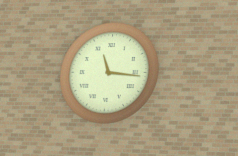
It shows h=11 m=16
